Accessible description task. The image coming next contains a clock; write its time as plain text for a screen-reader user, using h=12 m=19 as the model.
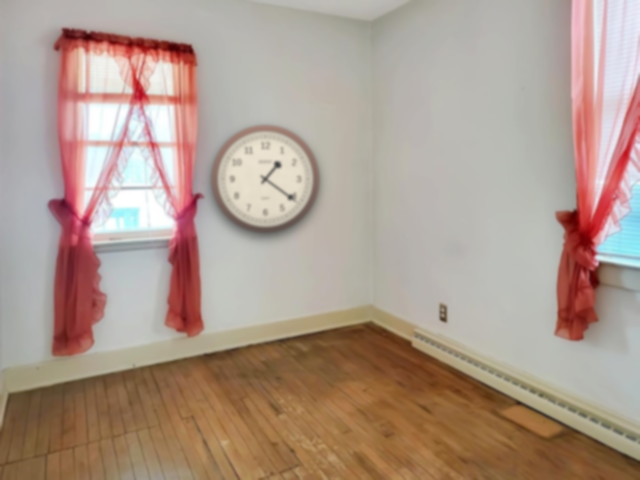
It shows h=1 m=21
